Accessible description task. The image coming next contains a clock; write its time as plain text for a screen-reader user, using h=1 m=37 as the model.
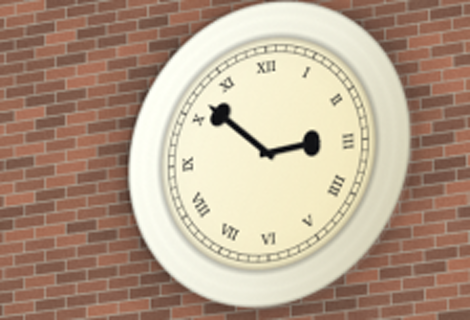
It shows h=2 m=52
